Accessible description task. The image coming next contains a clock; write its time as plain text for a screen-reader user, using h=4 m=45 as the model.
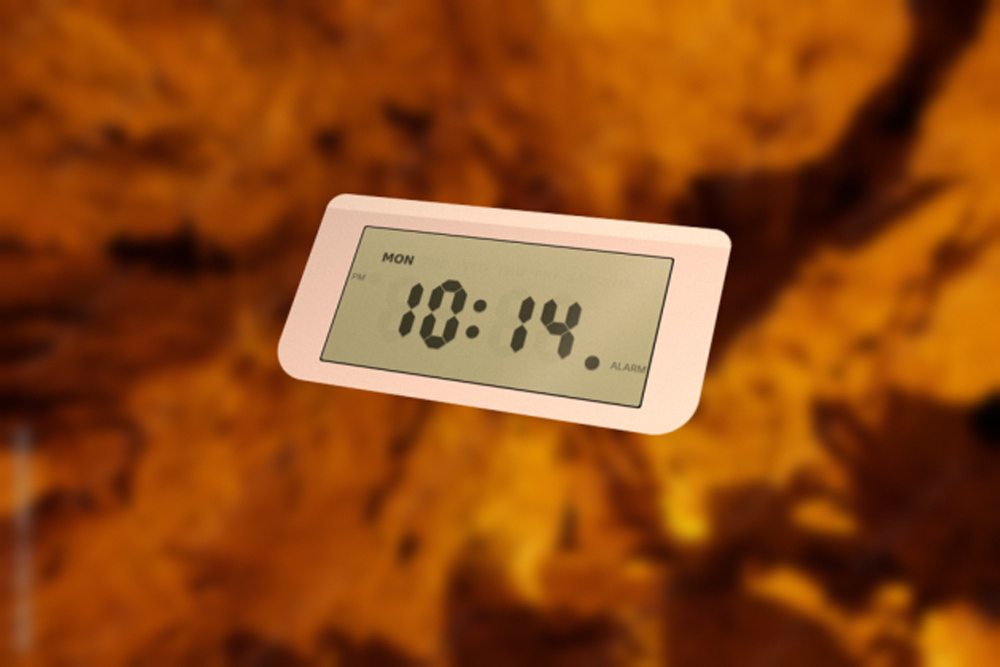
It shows h=10 m=14
